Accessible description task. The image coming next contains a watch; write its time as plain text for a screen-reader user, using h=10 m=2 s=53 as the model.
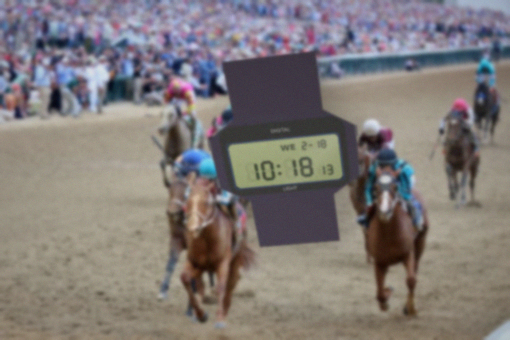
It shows h=10 m=18 s=13
